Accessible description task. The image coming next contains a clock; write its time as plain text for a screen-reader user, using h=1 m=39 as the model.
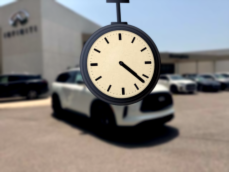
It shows h=4 m=22
